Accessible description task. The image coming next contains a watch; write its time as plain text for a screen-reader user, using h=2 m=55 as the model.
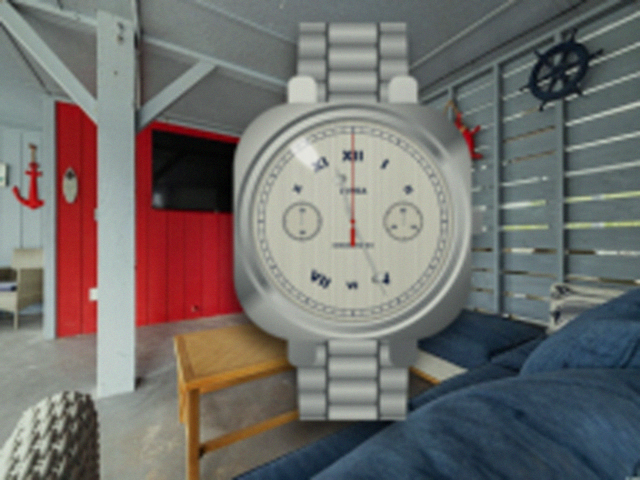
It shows h=11 m=26
